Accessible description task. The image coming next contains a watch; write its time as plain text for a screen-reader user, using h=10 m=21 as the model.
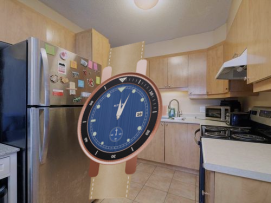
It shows h=12 m=4
